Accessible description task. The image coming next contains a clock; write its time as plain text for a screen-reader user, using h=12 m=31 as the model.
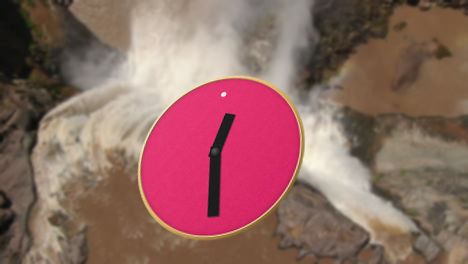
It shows h=12 m=29
